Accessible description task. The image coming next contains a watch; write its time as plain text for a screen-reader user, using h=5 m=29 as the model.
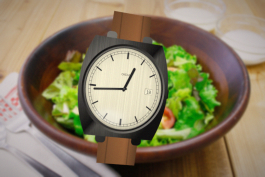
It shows h=12 m=44
